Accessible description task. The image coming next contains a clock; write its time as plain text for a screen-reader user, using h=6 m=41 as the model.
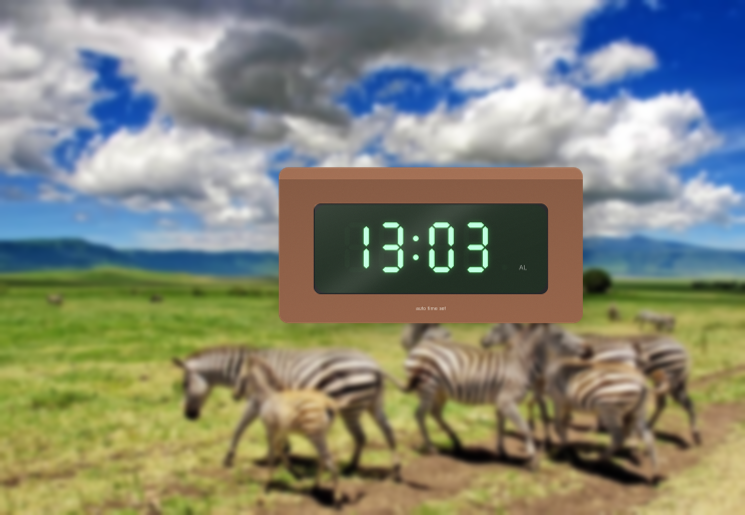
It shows h=13 m=3
